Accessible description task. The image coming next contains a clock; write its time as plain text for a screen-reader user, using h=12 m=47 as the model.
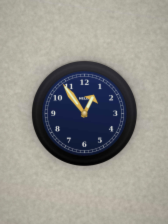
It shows h=12 m=54
